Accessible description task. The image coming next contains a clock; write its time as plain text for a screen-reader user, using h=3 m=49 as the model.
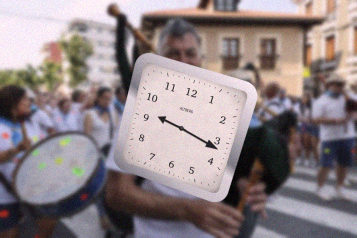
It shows h=9 m=17
